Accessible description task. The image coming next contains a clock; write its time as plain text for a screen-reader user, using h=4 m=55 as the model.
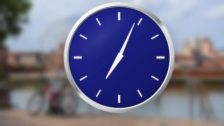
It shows h=7 m=4
